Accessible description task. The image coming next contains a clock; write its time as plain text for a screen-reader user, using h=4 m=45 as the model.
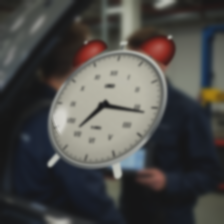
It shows h=7 m=16
